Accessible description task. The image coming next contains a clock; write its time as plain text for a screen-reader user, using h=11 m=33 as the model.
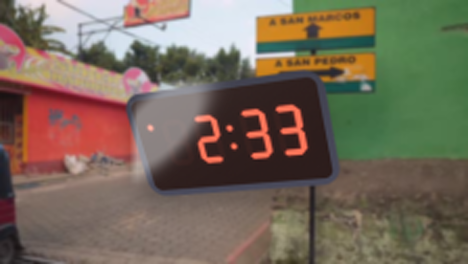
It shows h=2 m=33
